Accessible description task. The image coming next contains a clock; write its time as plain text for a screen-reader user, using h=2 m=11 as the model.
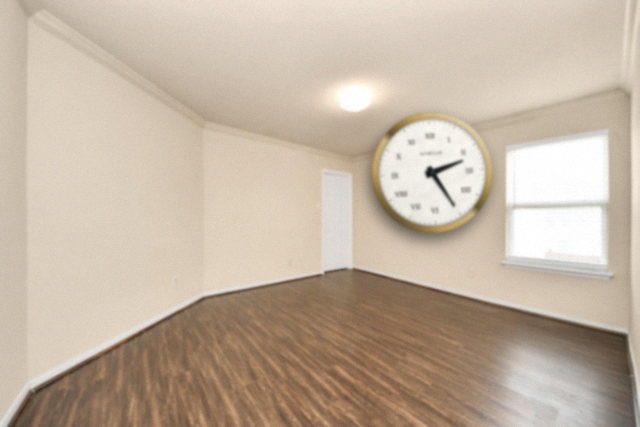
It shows h=2 m=25
